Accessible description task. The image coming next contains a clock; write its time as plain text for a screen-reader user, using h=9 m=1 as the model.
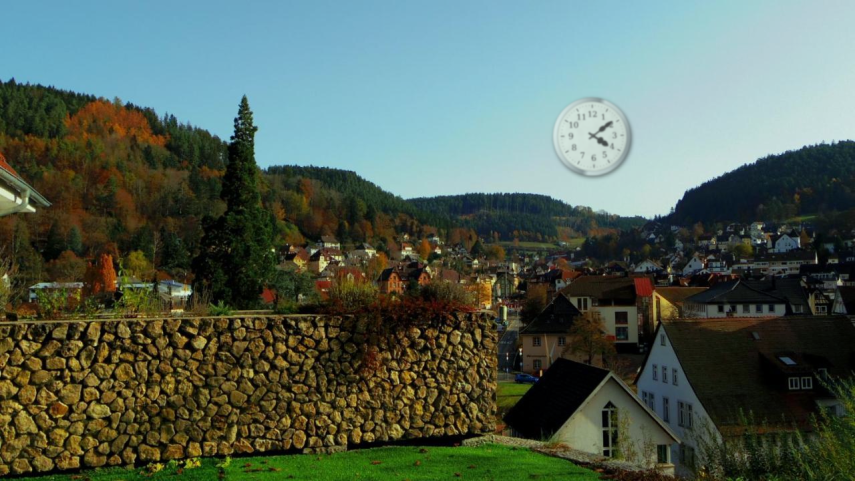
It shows h=4 m=9
